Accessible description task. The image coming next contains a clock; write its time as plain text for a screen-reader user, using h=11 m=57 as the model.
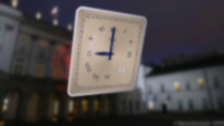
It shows h=9 m=0
